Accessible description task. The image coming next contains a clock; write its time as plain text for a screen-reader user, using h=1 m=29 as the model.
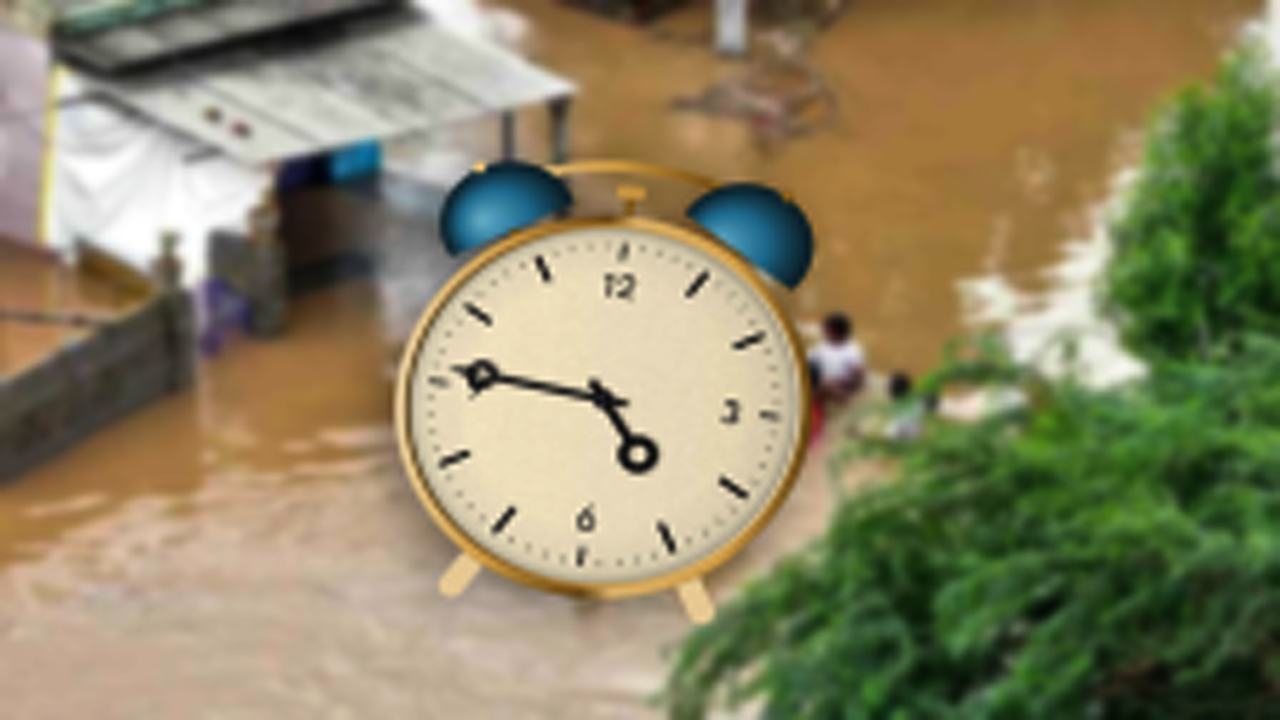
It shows h=4 m=46
